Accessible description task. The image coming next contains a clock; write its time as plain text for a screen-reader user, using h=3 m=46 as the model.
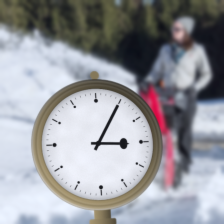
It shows h=3 m=5
